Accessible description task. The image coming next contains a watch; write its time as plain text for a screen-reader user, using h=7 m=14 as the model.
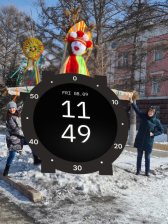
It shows h=11 m=49
